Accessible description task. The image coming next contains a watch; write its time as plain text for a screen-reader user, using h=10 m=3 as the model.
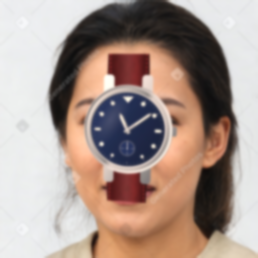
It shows h=11 m=9
